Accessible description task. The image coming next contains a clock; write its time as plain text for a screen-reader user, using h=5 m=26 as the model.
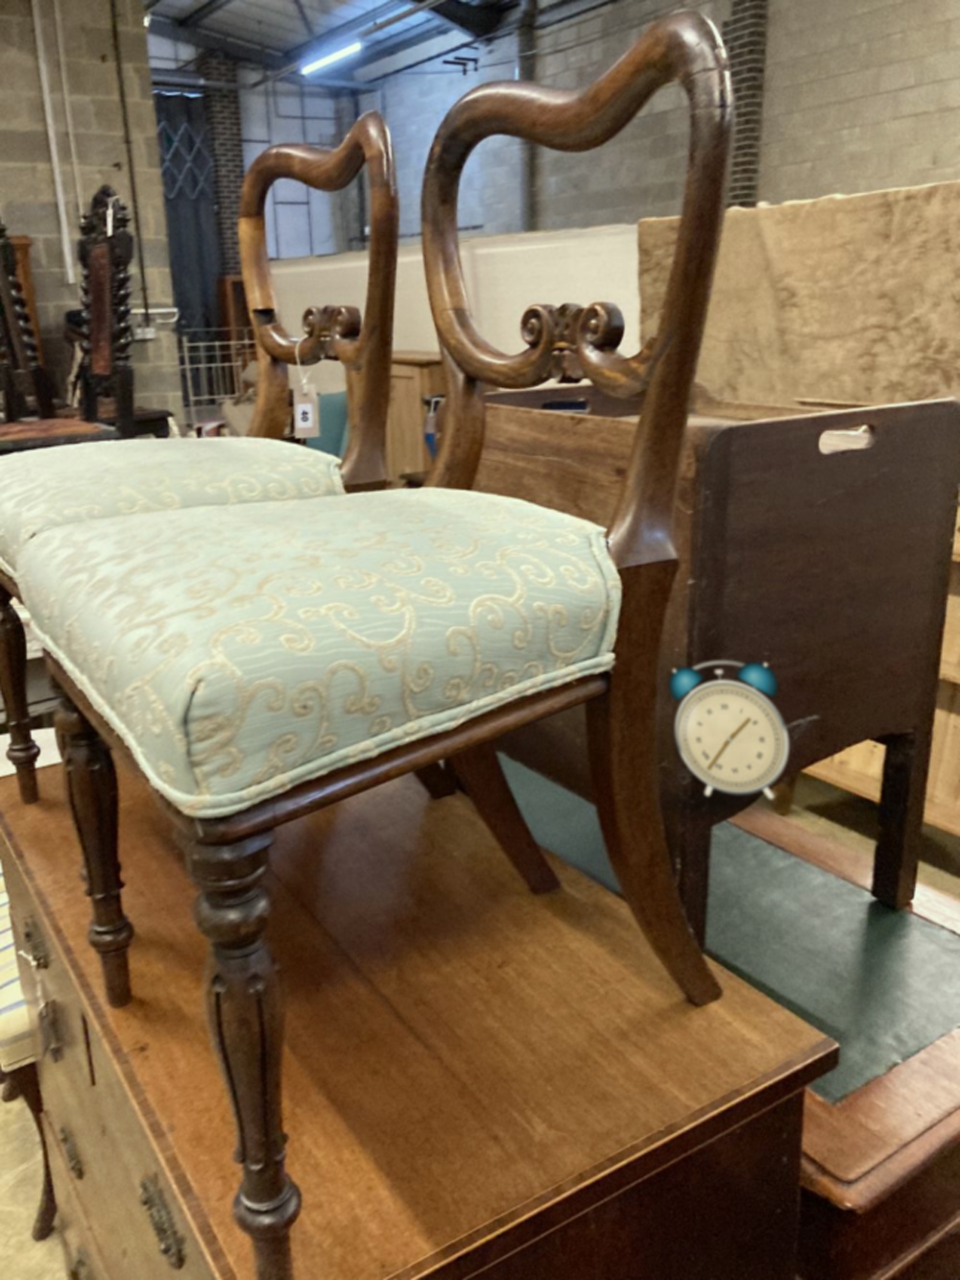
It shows h=1 m=37
